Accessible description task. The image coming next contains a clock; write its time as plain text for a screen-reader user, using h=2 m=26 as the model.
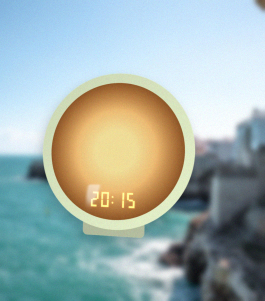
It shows h=20 m=15
